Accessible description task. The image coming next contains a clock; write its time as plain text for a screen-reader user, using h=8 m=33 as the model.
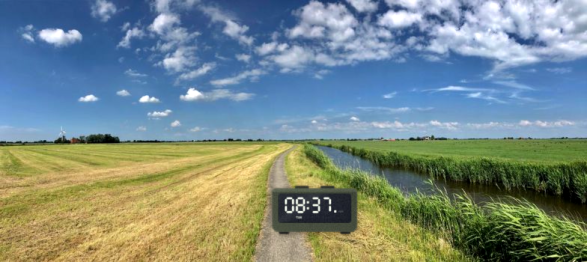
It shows h=8 m=37
